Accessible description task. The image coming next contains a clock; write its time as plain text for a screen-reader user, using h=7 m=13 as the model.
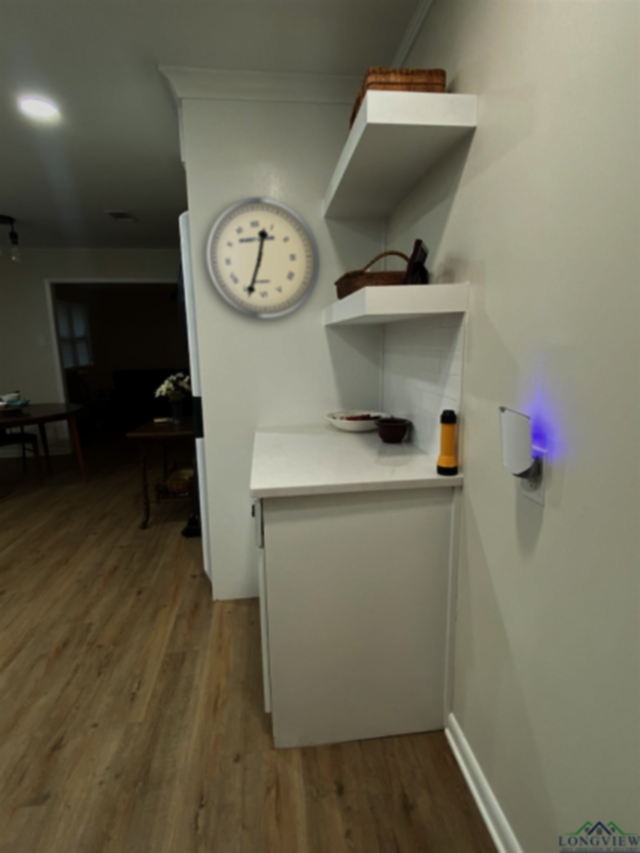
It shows h=12 m=34
